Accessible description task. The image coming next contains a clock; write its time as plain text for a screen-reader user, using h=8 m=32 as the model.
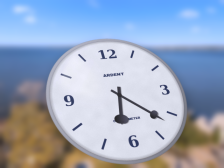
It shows h=6 m=22
